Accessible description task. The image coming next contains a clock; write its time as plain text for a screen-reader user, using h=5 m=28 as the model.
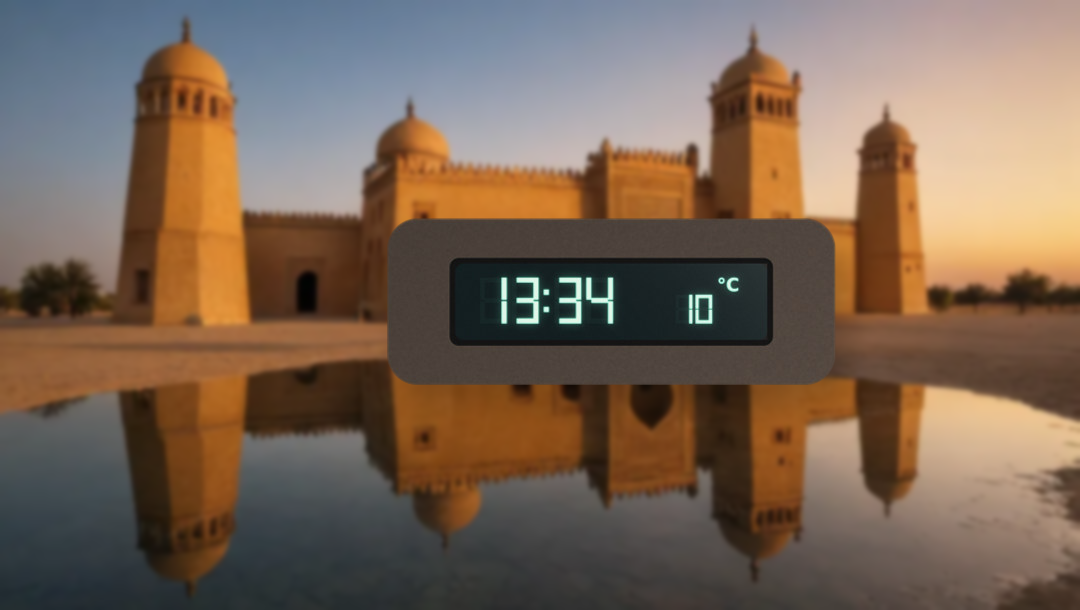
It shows h=13 m=34
